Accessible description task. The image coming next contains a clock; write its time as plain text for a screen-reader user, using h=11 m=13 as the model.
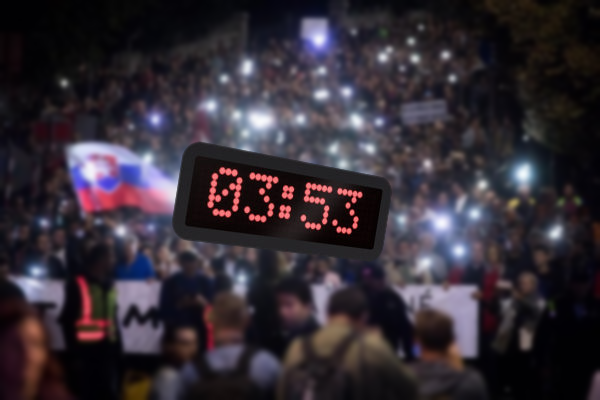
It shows h=3 m=53
